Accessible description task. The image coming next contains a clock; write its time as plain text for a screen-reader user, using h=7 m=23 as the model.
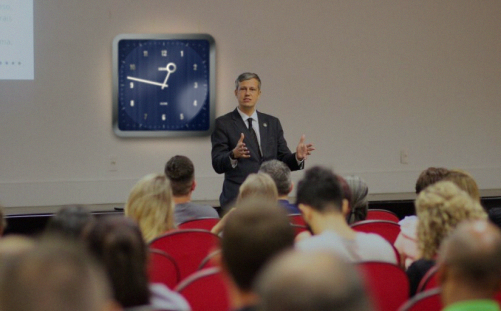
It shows h=12 m=47
